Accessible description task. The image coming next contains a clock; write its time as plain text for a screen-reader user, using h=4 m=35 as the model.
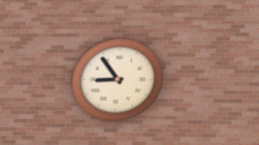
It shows h=8 m=54
